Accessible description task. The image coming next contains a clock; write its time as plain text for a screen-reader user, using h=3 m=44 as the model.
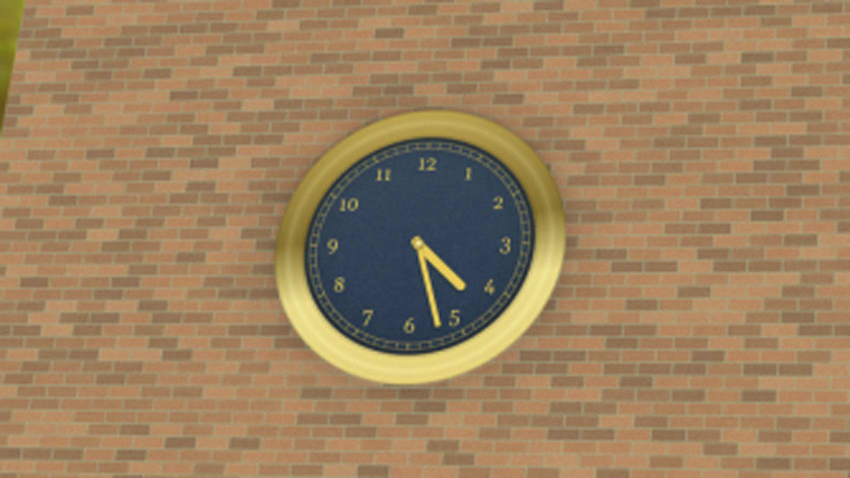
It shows h=4 m=27
